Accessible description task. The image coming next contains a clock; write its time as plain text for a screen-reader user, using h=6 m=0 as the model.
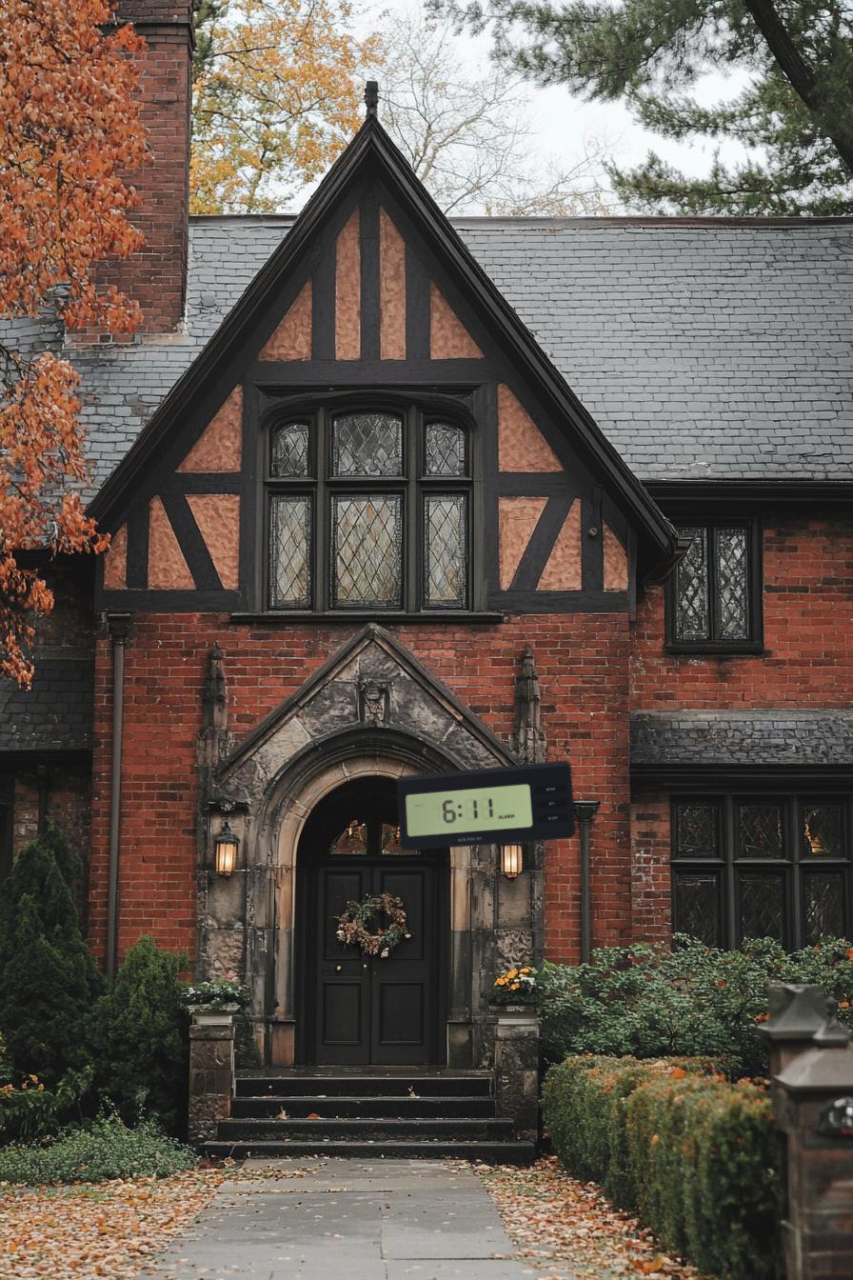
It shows h=6 m=11
